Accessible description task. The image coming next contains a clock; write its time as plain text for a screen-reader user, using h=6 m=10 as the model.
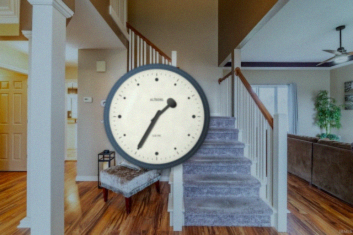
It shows h=1 m=35
